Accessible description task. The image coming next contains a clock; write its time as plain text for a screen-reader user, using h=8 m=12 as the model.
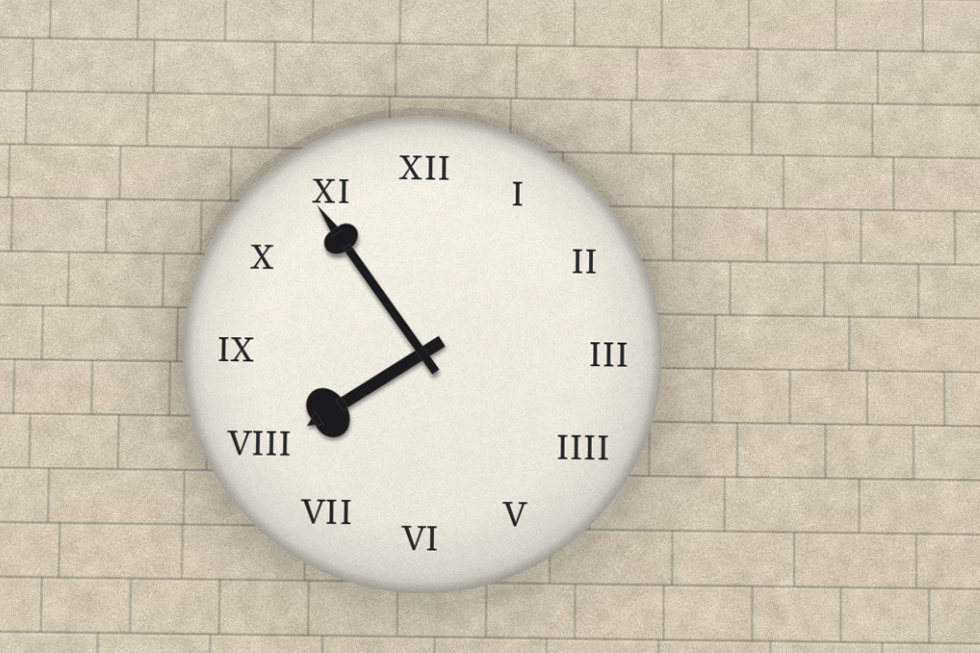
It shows h=7 m=54
